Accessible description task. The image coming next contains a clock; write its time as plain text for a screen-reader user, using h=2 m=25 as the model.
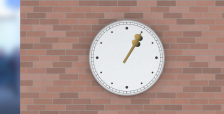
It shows h=1 m=5
